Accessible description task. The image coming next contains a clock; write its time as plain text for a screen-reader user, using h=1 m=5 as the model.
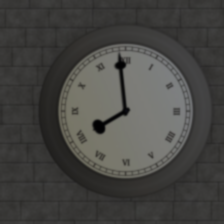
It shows h=7 m=59
